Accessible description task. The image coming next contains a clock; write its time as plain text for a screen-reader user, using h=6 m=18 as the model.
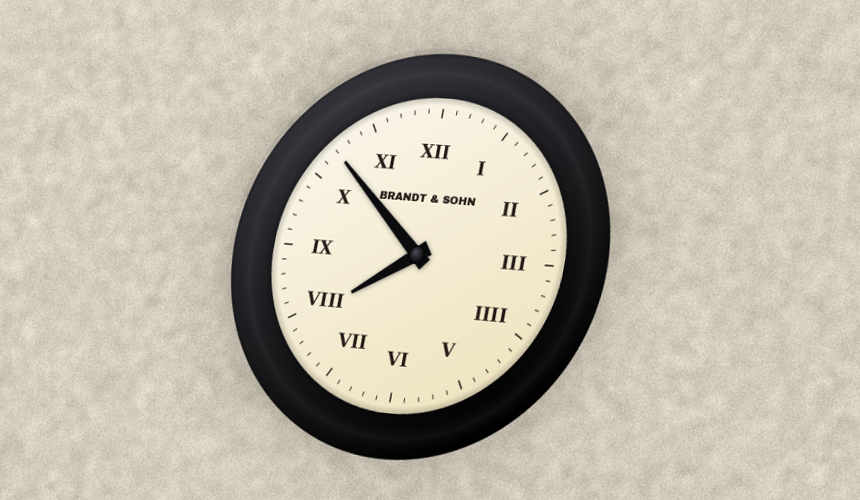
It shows h=7 m=52
